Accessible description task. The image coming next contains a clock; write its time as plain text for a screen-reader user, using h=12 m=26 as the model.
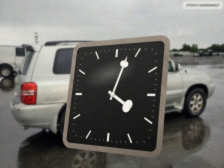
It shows h=4 m=3
